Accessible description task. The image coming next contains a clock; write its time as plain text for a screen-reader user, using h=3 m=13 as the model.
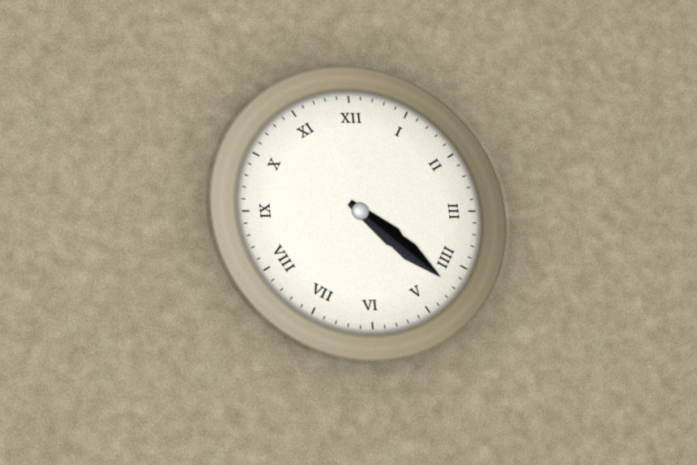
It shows h=4 m=22
